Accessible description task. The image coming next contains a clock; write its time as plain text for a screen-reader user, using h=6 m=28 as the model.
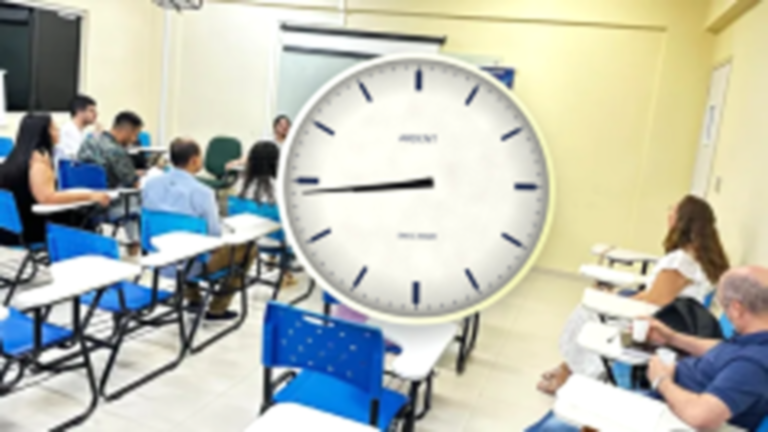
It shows h=8 m=44
